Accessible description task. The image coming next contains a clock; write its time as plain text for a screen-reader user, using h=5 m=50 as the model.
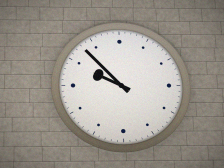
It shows h=9 m=53
